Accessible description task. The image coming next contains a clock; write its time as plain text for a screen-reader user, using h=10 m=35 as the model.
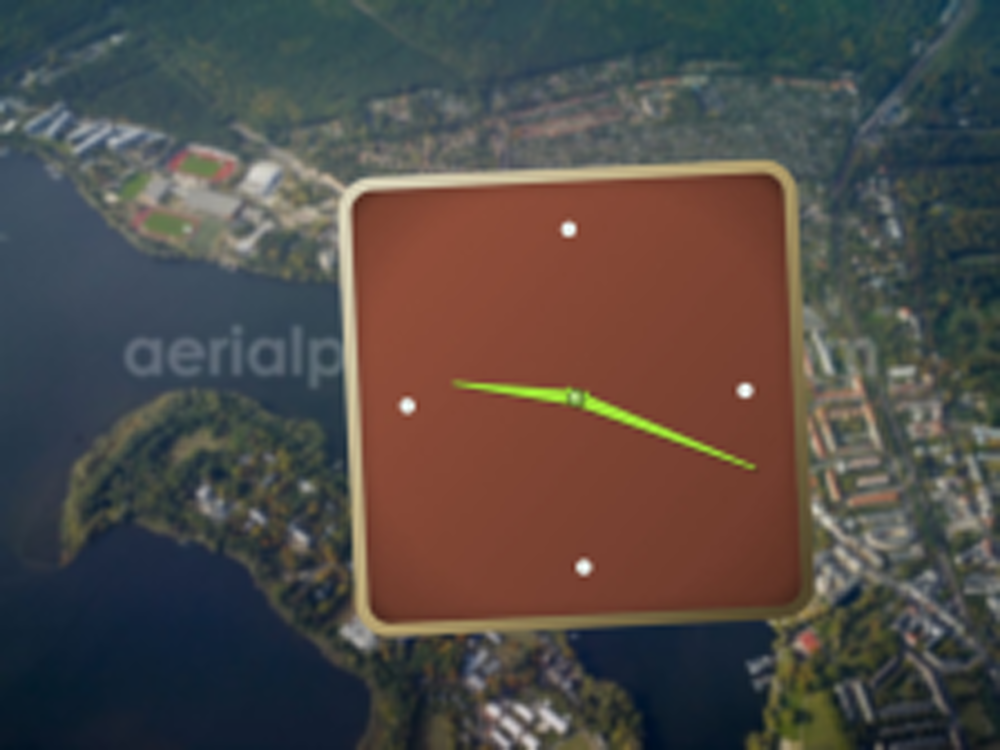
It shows h=9 m=19
